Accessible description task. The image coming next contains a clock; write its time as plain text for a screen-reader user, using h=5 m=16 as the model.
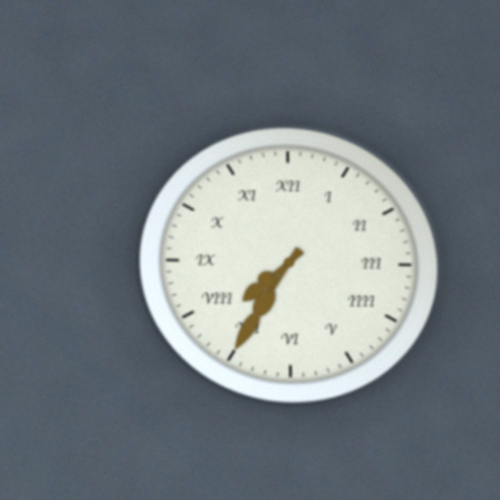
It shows h=7 m=35
